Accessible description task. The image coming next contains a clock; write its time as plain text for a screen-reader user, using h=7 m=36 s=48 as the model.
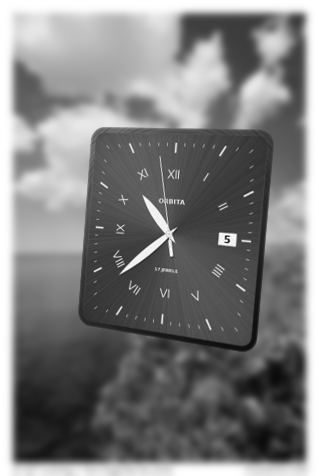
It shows h=10 m=37 s=58
